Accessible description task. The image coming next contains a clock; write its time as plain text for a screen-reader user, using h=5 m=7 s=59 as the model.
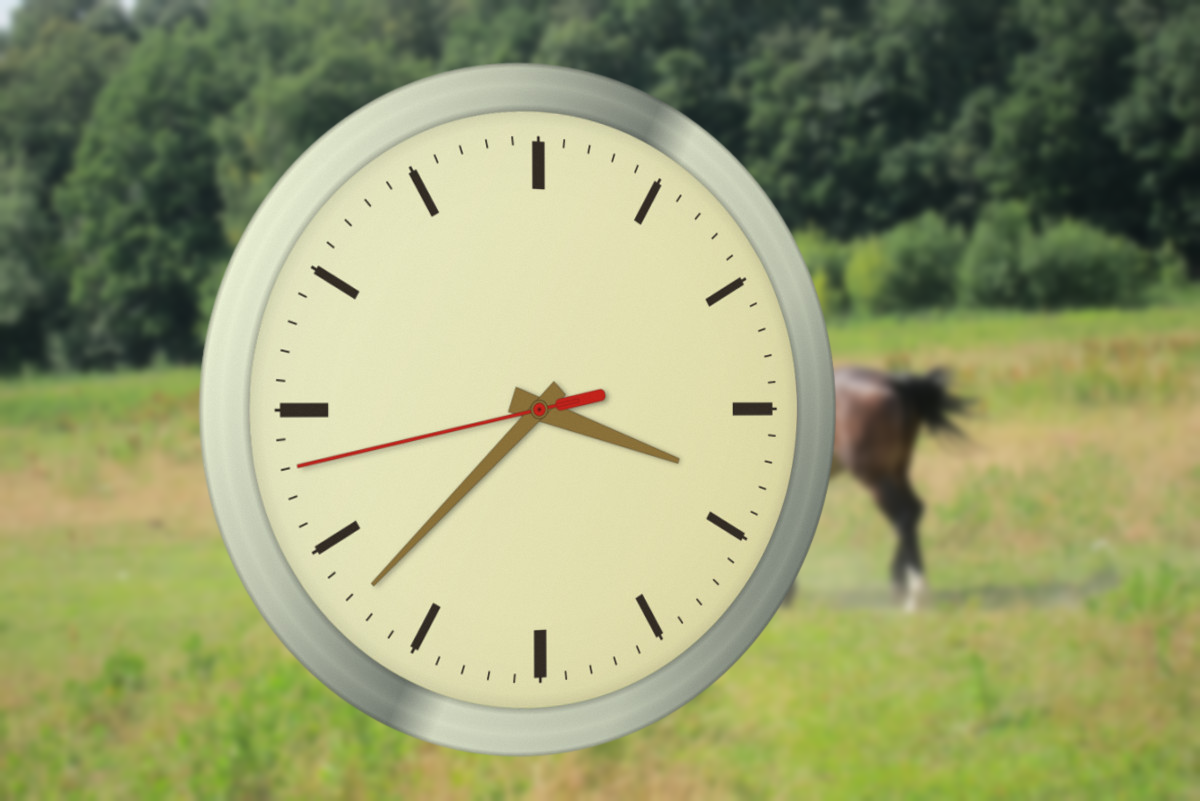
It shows h=3 m=37 s=43
